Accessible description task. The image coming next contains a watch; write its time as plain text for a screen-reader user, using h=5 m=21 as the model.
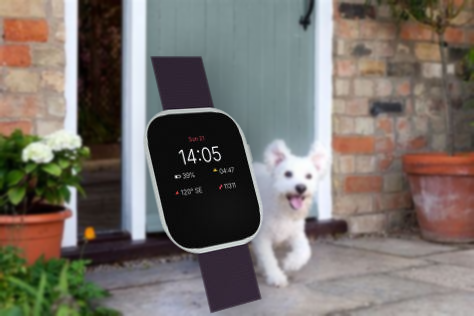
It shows h=14 m=5
